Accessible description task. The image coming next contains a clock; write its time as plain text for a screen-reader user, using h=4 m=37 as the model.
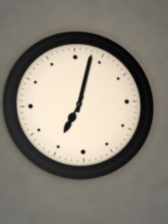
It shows h=7 m=3
